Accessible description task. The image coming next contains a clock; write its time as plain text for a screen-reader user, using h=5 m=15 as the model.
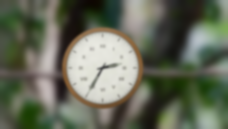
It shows h=2 m=35
